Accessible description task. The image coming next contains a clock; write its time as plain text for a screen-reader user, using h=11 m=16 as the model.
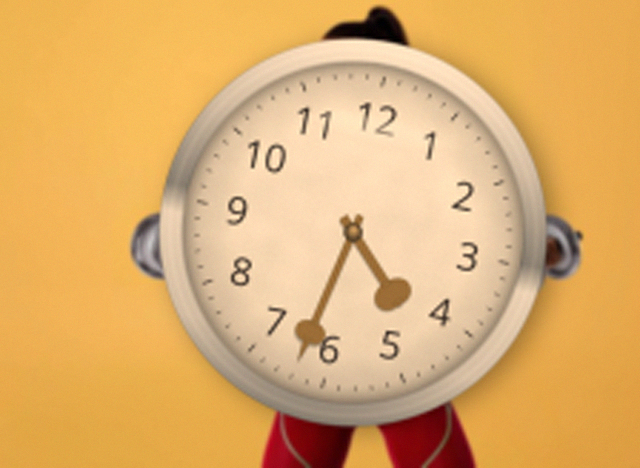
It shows h=4 m=32
